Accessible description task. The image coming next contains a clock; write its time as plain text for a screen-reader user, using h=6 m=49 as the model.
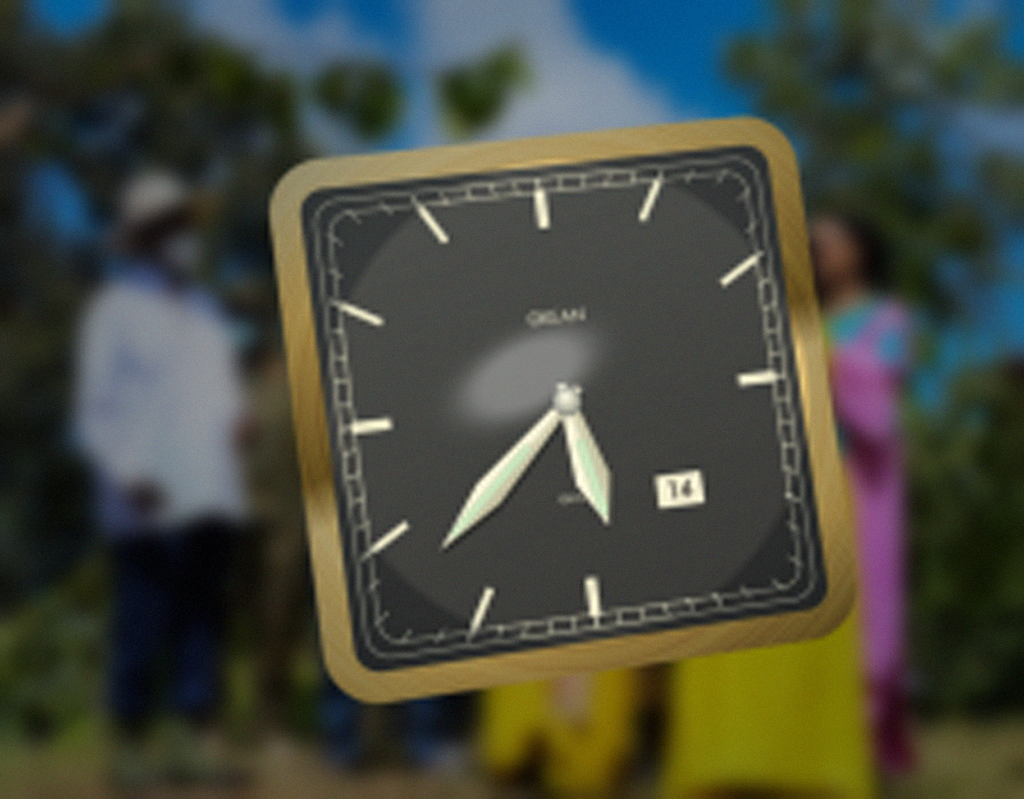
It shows h=5 m=38
